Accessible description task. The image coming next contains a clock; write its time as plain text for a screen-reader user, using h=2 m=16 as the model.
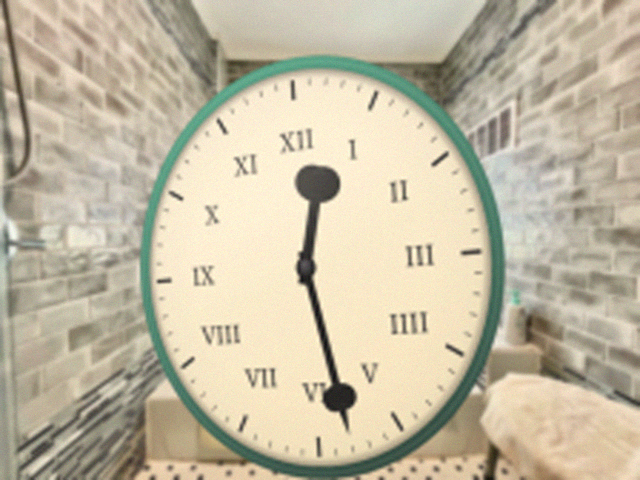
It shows h=12 m=28
